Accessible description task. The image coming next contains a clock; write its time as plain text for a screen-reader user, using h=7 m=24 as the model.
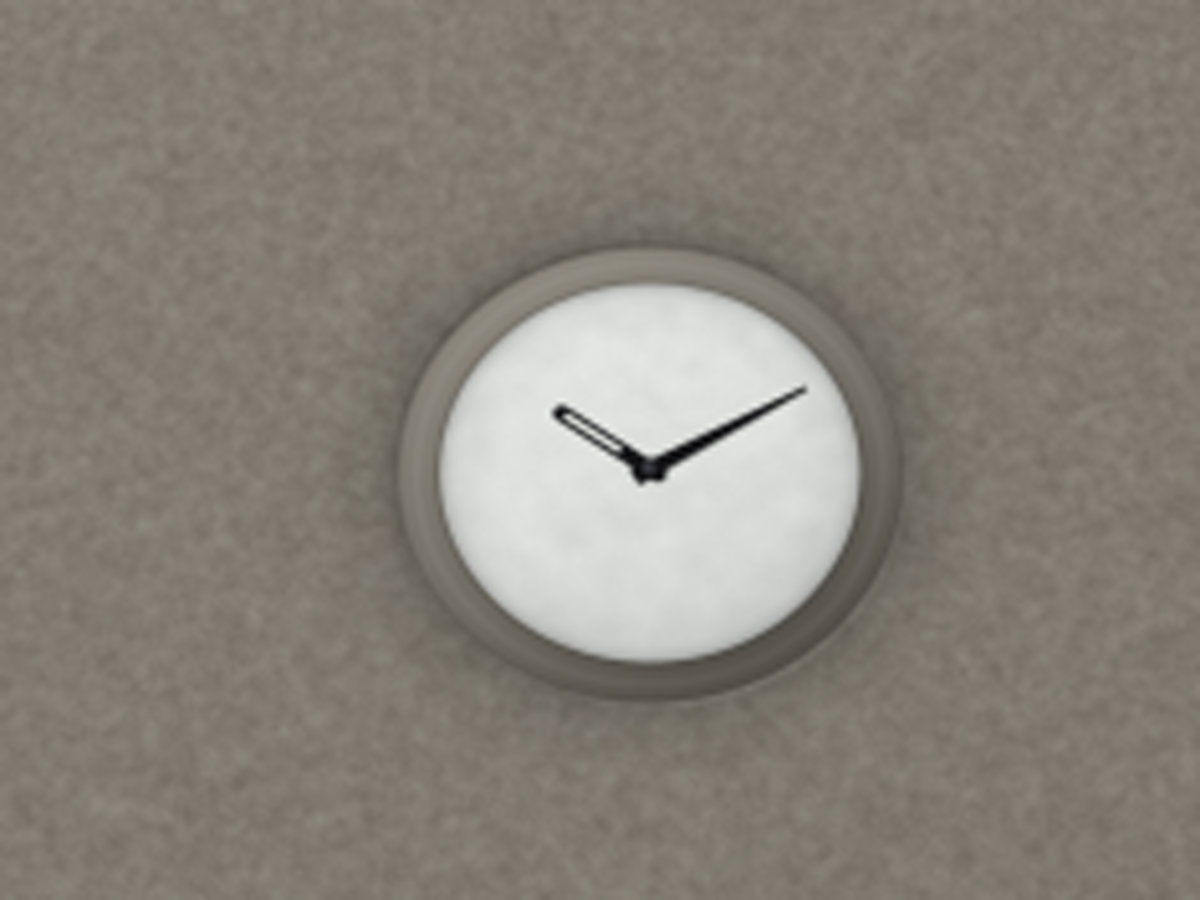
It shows h=10 m=10
